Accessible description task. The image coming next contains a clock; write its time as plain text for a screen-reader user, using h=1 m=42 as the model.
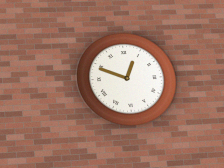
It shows h=12 m=49
